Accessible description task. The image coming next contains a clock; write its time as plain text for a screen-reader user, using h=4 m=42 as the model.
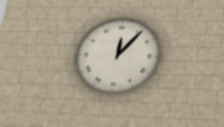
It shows h=12 m=6
